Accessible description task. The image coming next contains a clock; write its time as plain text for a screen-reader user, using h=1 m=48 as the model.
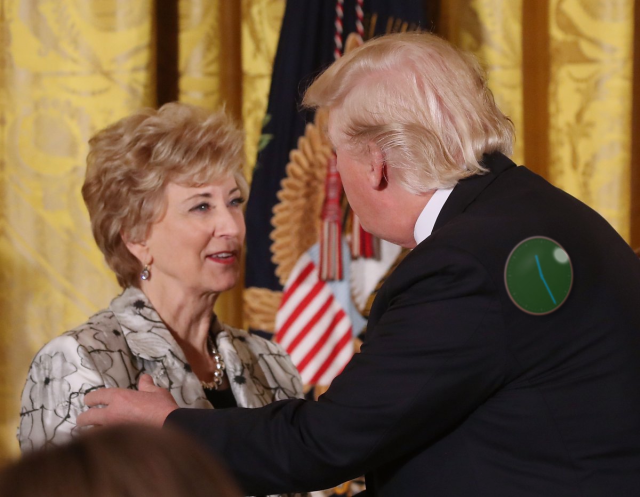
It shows h=11 m=25
